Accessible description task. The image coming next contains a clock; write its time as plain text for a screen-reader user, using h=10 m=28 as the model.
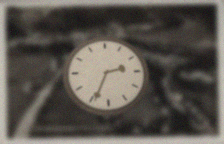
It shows h=2 m=34
